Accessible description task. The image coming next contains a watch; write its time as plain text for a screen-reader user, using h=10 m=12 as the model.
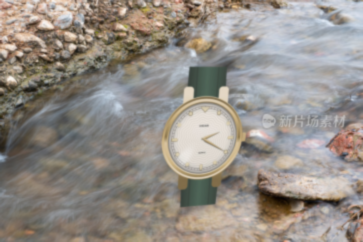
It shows h=2 m=20
